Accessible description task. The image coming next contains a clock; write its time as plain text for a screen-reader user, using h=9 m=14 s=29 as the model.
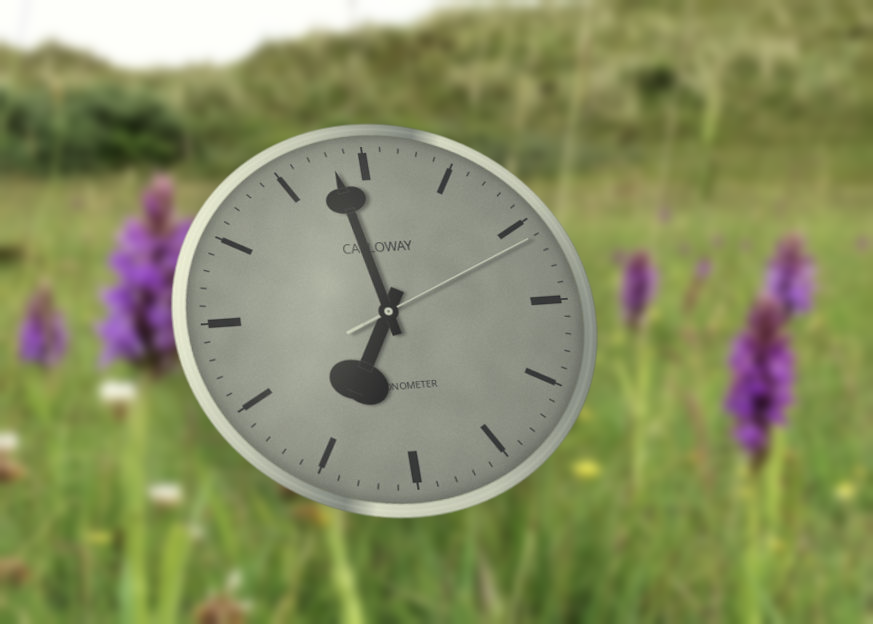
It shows h=6 m=58 s=11
